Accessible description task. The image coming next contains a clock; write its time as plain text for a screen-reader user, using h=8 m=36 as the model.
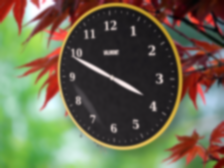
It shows h=3 m=49
